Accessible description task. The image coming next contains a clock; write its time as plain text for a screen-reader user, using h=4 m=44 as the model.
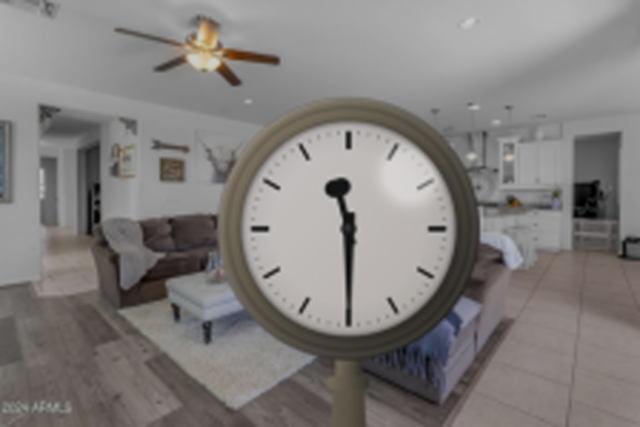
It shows h=11 m=30
